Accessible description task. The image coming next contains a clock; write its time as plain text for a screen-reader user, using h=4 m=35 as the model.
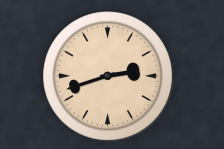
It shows h=2 m=42
